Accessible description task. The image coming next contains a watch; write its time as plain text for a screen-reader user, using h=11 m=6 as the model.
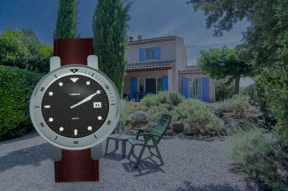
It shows h=2 m=10
